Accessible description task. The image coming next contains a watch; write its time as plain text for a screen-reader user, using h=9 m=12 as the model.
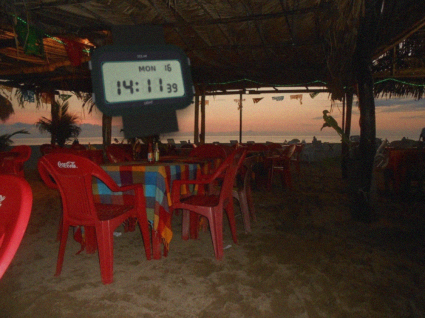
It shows h=14 m=11
